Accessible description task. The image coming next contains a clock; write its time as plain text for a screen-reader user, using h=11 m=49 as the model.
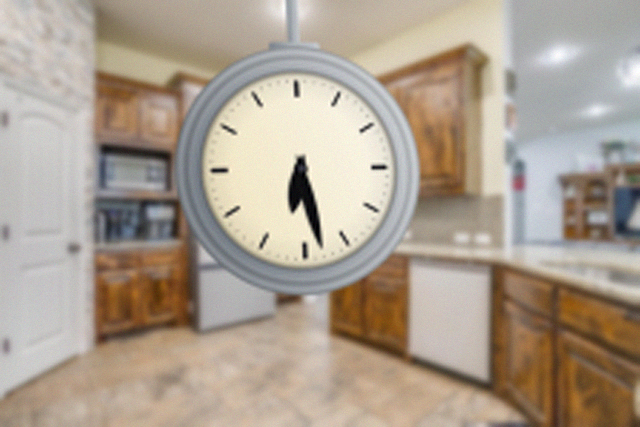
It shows h=6 m=28
